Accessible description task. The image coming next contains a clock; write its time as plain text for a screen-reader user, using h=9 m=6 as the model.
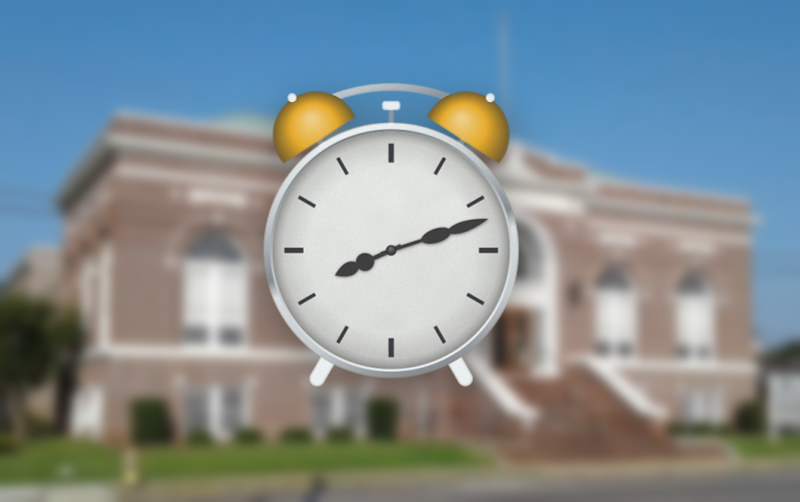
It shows h=8 m=12
